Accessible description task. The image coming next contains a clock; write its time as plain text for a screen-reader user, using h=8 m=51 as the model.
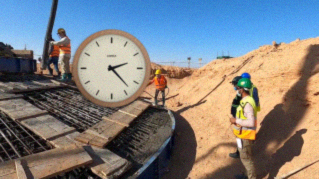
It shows h=2 m=23
